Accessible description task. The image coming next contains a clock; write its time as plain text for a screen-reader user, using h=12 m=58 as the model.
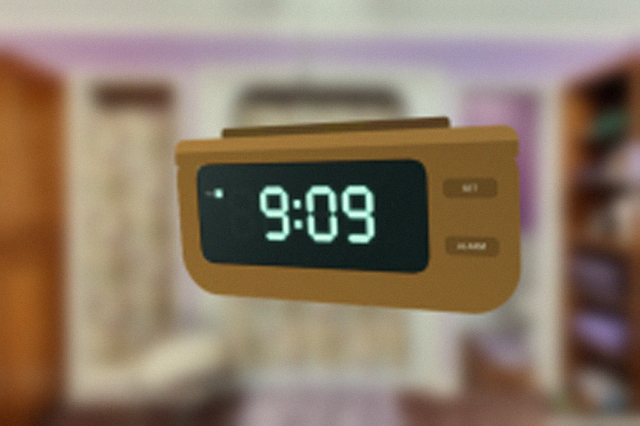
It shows h=9 m=9
